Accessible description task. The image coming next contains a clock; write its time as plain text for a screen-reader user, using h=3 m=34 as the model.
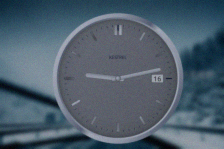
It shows h=9 m=13
